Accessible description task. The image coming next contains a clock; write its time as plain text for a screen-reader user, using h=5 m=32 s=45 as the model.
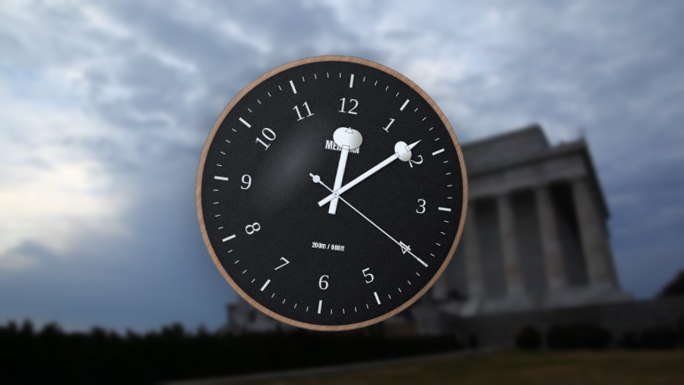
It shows h=12 m=8 s=20
